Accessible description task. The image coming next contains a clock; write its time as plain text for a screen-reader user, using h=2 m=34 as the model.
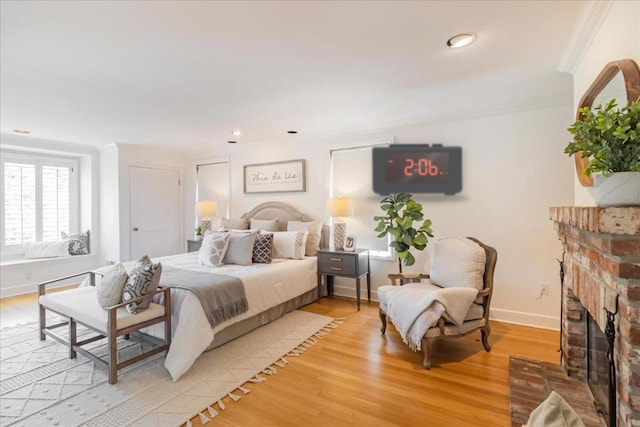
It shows h=2 m=6
